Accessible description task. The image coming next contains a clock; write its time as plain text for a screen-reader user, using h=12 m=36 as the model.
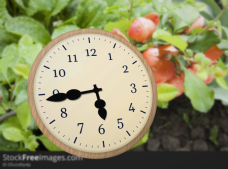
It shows h=5 m=44
